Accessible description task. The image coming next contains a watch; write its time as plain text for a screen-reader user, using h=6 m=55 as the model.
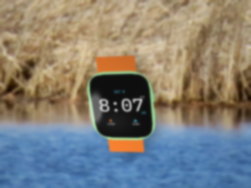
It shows h=8 m=7
